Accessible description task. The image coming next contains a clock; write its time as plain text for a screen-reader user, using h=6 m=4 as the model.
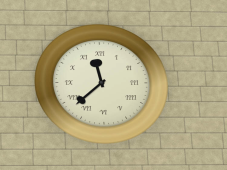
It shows h=11 m=38
